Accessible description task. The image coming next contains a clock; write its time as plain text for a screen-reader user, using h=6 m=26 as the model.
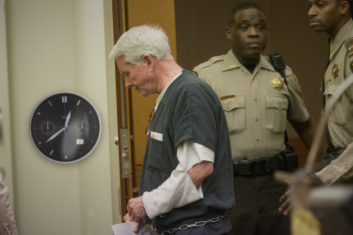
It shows h=12 m=39
